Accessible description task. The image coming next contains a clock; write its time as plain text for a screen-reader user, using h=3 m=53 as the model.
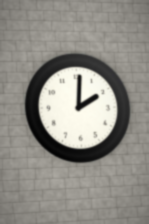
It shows h=2 m=1
